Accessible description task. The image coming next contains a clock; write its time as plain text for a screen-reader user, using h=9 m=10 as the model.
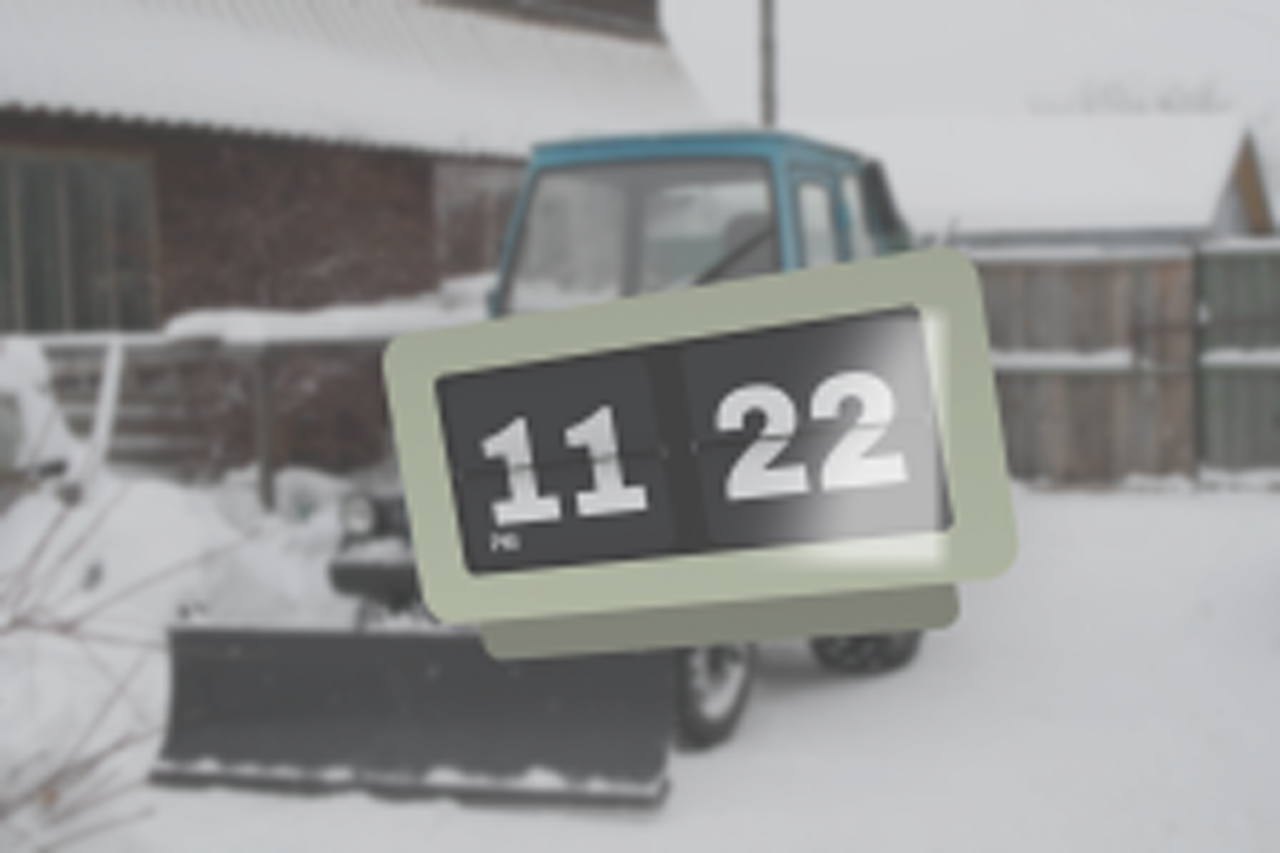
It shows h=11 m=22
